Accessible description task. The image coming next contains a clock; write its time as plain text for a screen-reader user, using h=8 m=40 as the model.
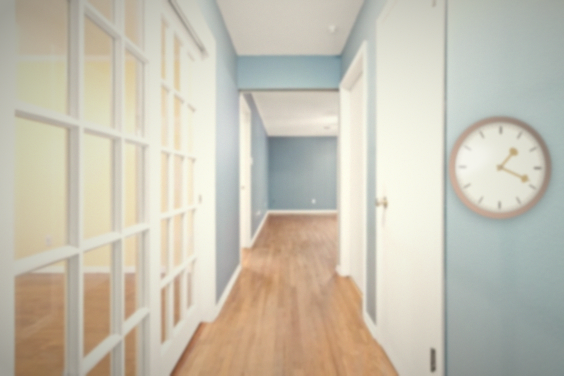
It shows h=1 m=19
